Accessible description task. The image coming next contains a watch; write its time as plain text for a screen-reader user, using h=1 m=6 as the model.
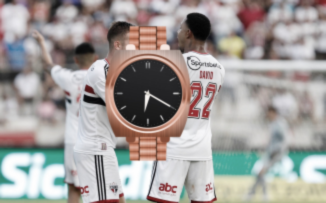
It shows h=6 m=20
